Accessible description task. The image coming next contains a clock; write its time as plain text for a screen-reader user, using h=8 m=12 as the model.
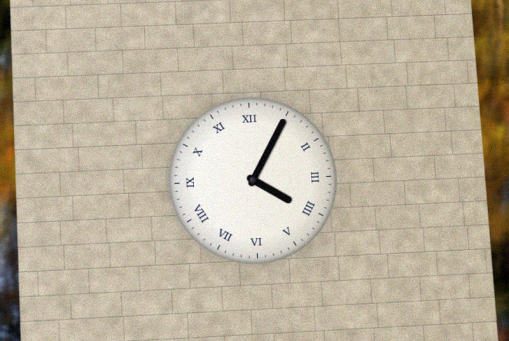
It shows h=4 m=5
